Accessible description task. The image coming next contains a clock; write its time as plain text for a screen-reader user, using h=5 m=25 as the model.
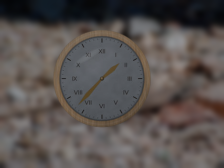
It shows h=1 m=37
